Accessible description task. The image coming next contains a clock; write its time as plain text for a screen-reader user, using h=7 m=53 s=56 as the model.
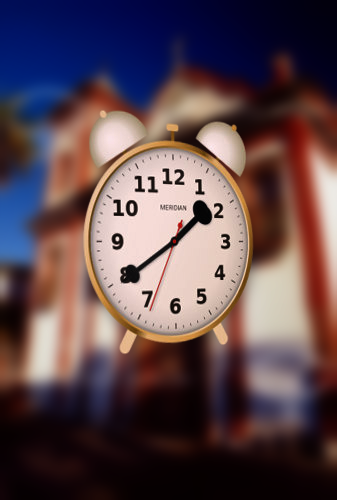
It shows h=1 m=39 s=34
